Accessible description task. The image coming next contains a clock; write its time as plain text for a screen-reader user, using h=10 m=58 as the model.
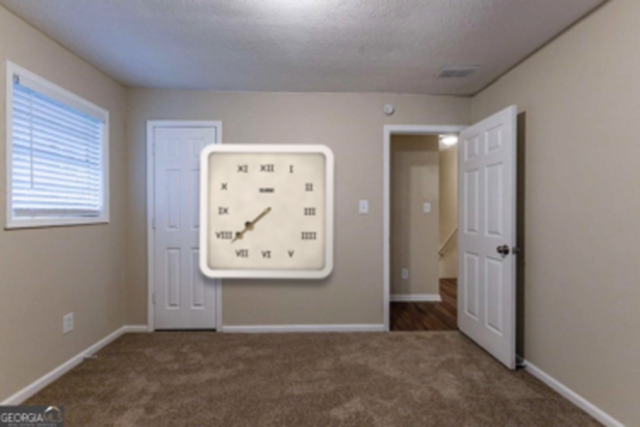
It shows h=7 m=38
